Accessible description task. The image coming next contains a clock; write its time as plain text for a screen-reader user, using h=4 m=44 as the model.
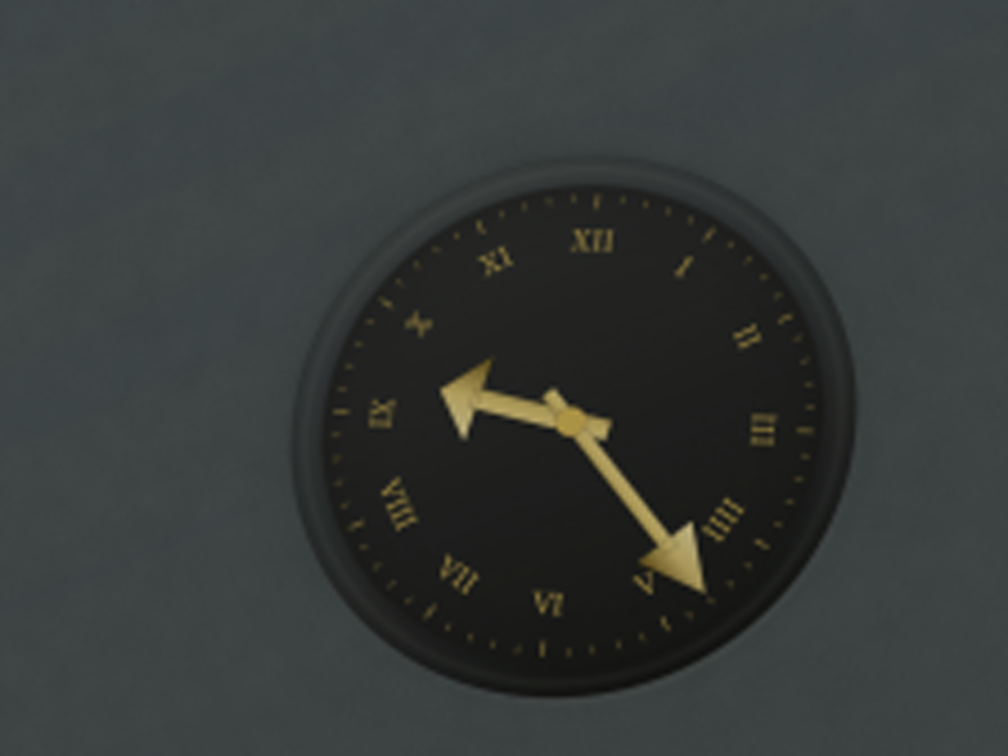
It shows h=9 m=23
